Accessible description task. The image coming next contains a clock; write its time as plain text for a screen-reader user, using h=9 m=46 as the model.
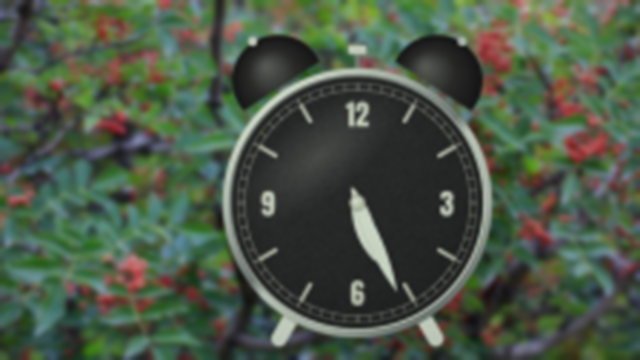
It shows h=5 m=26
